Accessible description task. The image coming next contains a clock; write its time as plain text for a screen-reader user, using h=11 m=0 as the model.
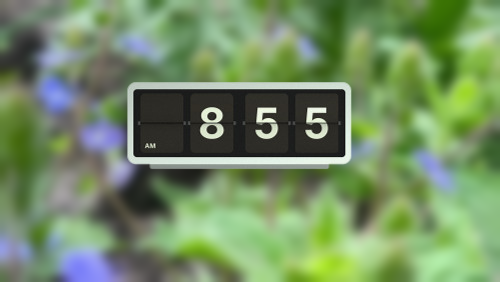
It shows h=8 m=55
